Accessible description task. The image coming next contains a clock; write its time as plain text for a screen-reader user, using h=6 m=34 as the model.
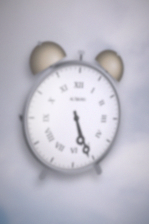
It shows h=5 m=26
